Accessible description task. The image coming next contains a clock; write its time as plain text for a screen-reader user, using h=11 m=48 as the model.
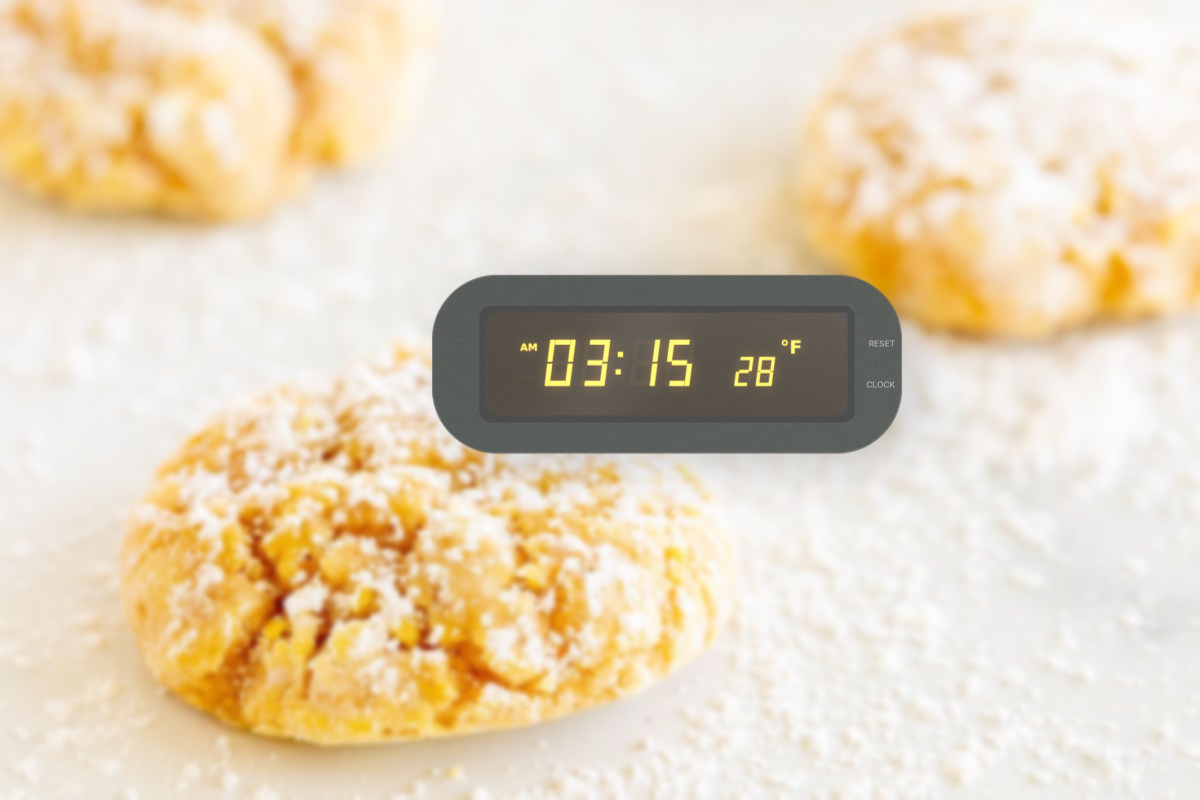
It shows h=3 m=15
